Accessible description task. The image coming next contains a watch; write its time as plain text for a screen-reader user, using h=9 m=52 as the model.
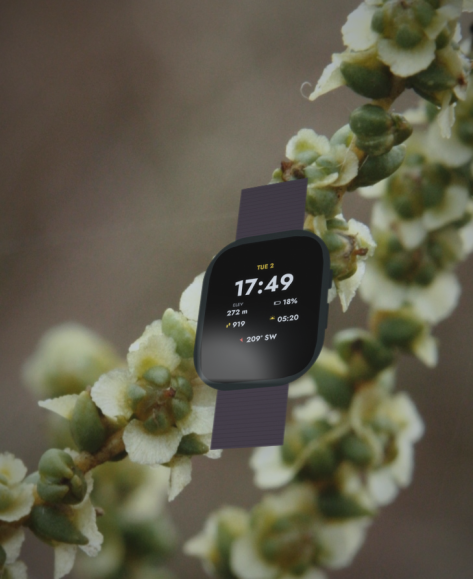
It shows h=17 m=49
